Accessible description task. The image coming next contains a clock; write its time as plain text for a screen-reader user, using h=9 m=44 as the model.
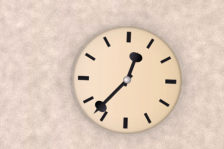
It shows h=12 m=37
